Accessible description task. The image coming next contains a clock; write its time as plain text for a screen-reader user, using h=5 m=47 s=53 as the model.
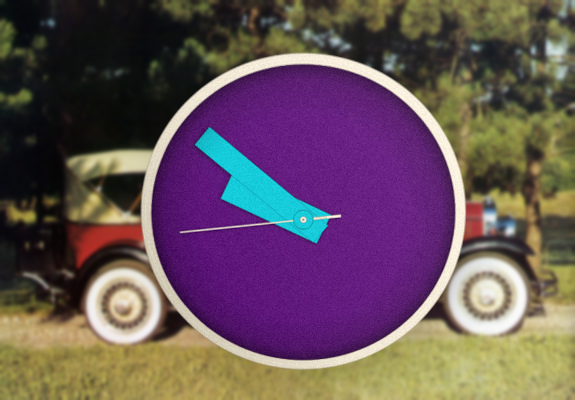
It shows h=9 m=51 s=44
